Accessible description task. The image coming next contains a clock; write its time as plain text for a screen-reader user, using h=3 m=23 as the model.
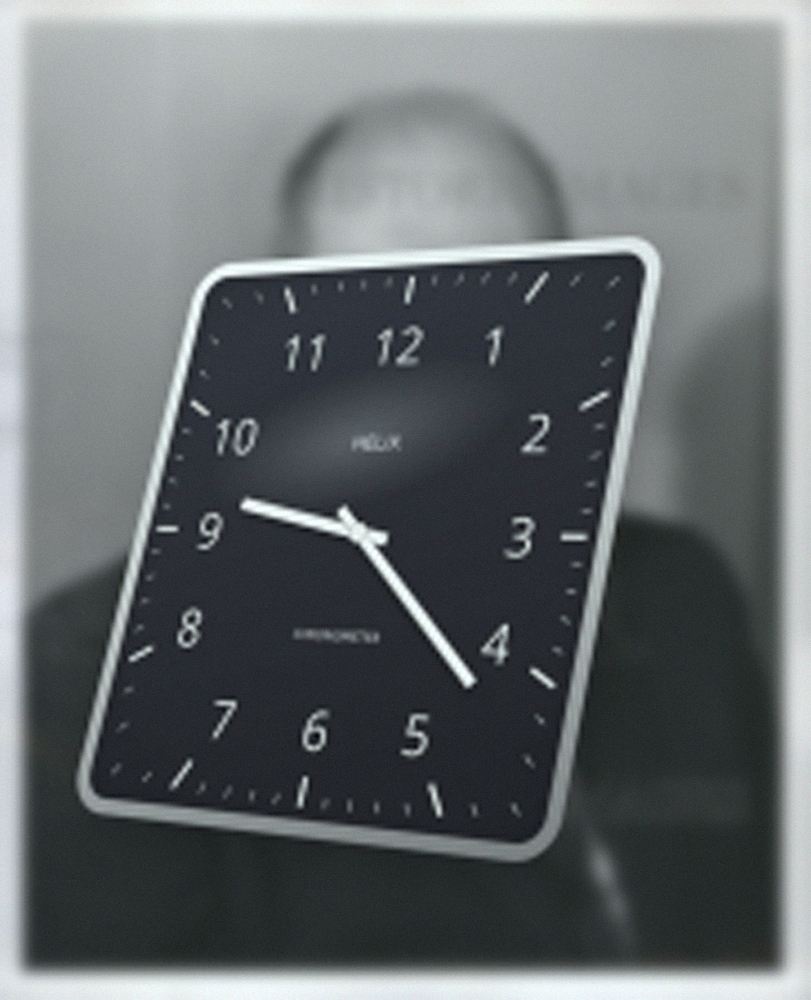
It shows h=9 m=22
